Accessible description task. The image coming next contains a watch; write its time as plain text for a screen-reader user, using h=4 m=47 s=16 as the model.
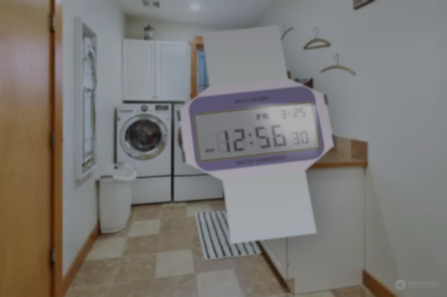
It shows h=12 m=56 s=30
